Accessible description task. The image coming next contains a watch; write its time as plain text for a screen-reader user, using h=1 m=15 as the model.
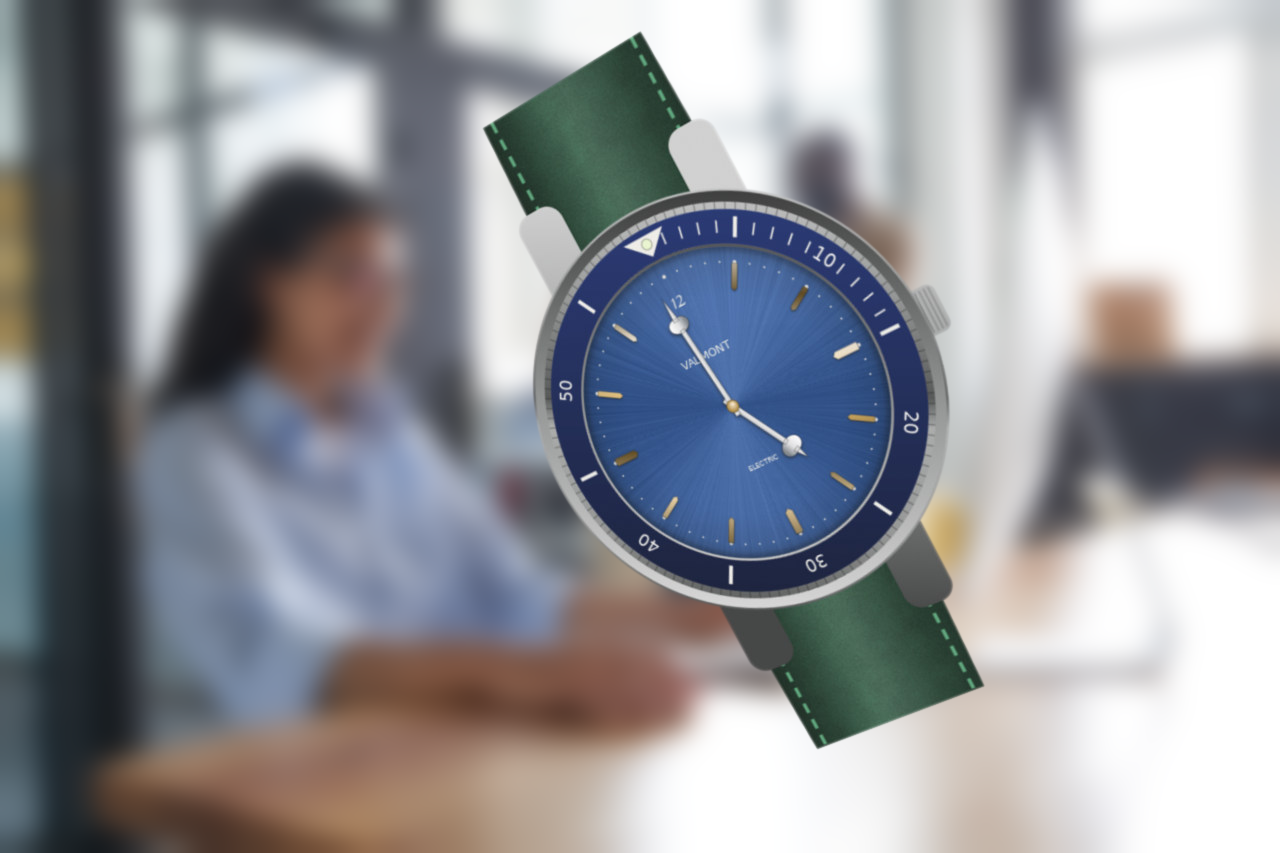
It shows h=4 m=59
